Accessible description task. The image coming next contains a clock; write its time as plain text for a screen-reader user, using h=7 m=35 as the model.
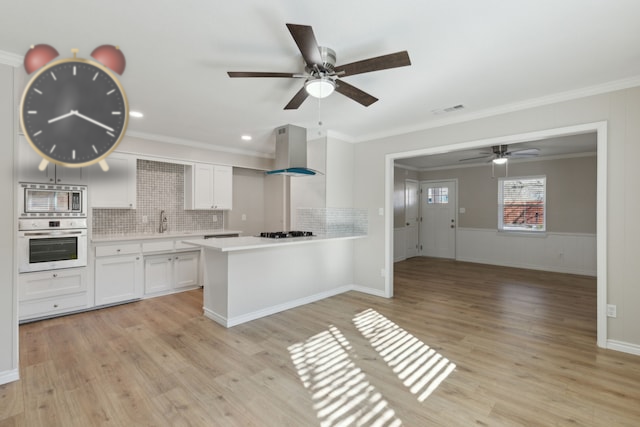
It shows h=8 m=19
